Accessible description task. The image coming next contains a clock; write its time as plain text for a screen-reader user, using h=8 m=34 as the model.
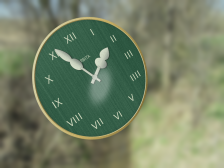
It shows h=1 m=56
